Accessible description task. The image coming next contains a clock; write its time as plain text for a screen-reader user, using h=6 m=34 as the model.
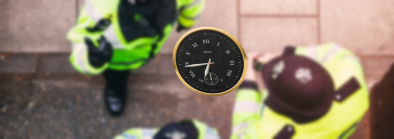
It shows h=6 m=44
